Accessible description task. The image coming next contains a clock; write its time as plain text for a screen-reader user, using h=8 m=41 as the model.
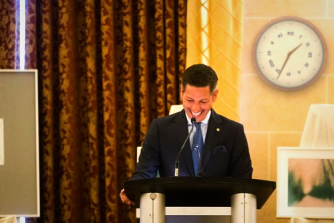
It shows h=1 m=34
